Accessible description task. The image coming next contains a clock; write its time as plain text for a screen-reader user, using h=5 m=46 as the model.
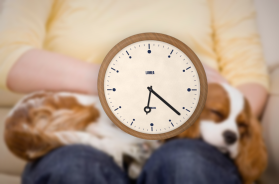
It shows h=6 m=22
